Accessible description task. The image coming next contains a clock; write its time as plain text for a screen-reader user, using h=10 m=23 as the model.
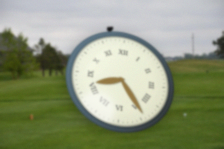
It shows h=8 m=24
